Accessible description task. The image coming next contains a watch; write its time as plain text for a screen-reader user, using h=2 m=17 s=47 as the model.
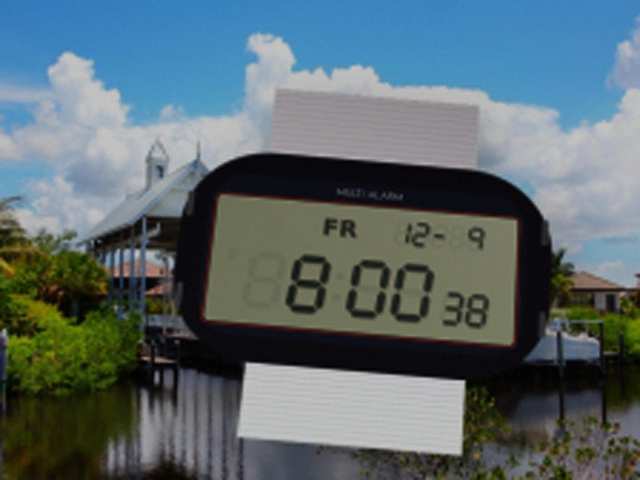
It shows h=8 m=0 s=38
